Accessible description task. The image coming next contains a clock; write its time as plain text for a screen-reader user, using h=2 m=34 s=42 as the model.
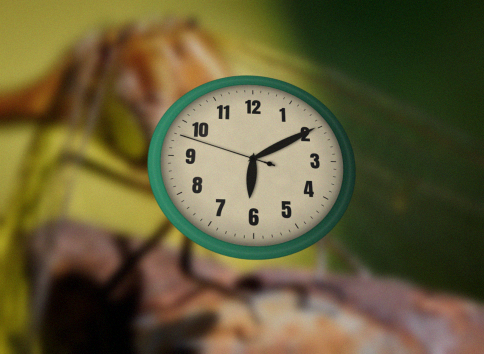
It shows h=6 m=9 s=48
